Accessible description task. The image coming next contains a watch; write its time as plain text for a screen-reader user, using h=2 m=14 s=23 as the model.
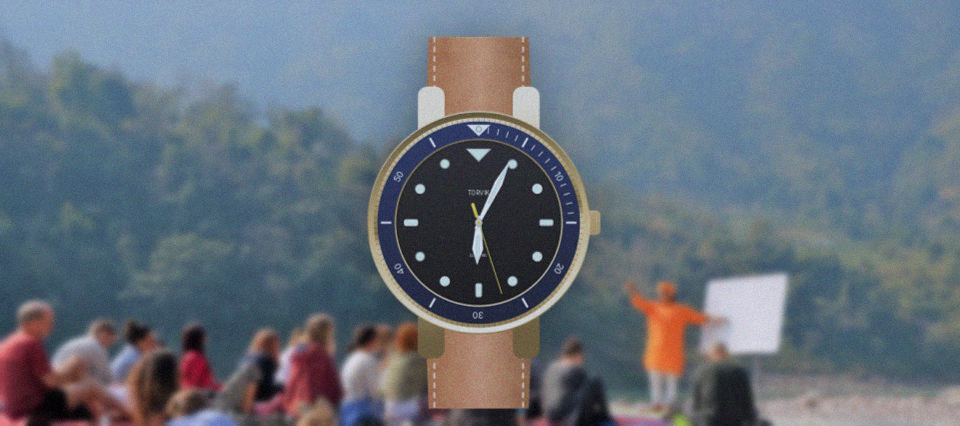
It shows h=6 m=4 s=27
